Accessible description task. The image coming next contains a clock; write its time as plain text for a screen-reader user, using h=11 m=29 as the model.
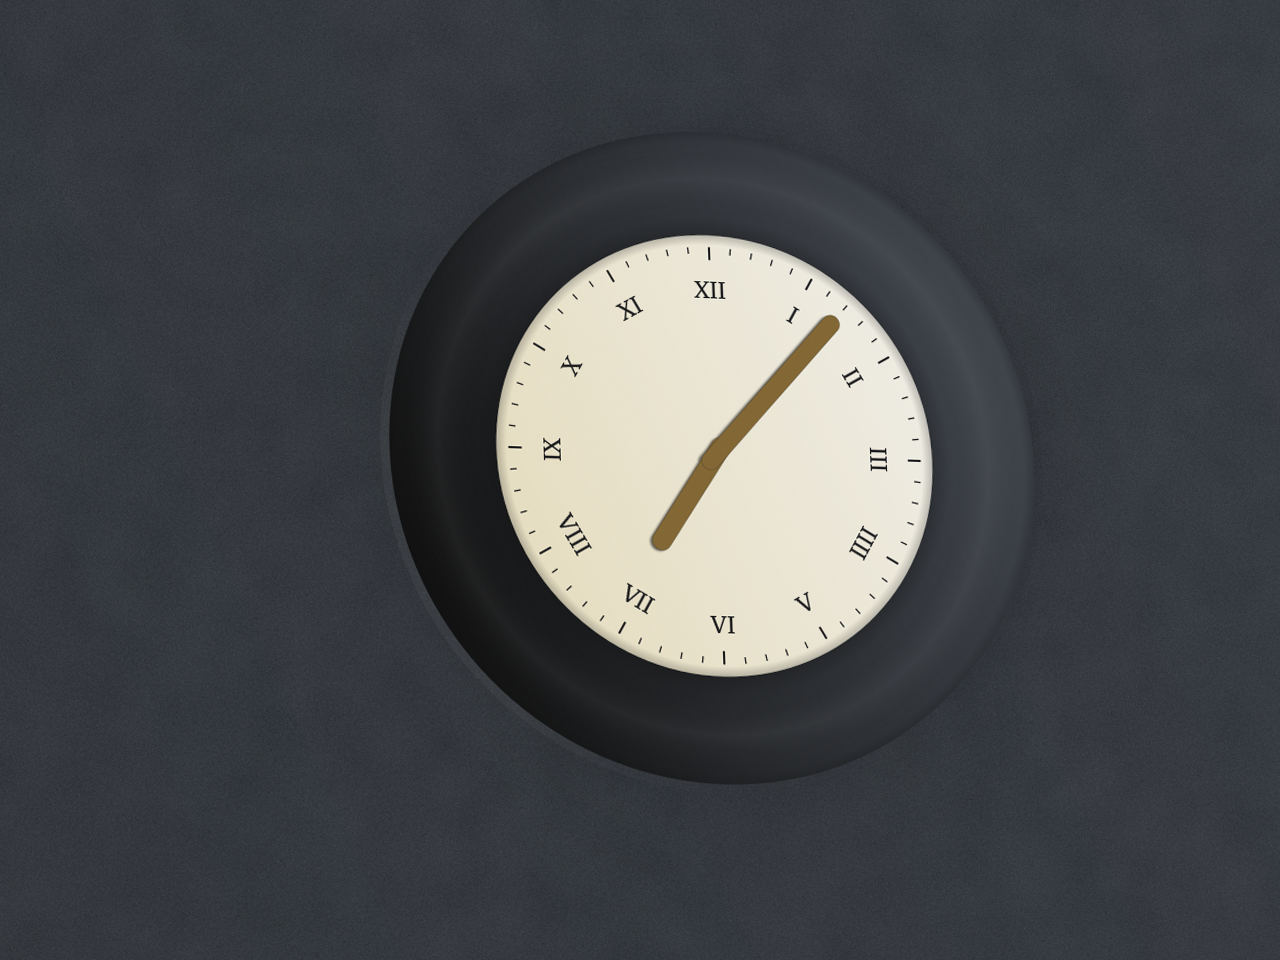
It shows h=7 m=7
